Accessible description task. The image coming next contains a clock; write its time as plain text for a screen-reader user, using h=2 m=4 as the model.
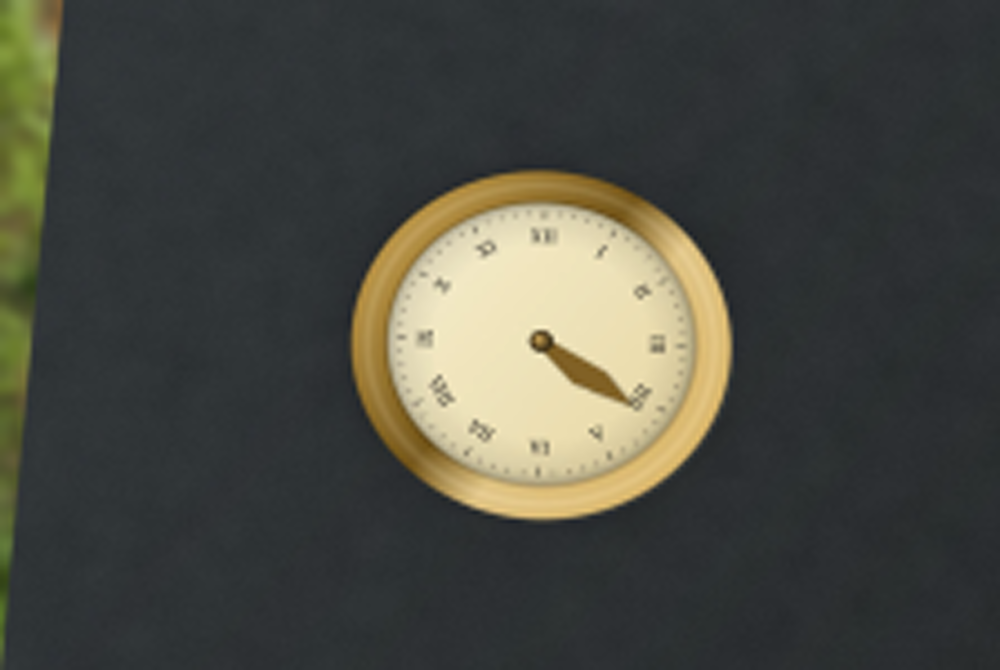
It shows h=4 m=21
